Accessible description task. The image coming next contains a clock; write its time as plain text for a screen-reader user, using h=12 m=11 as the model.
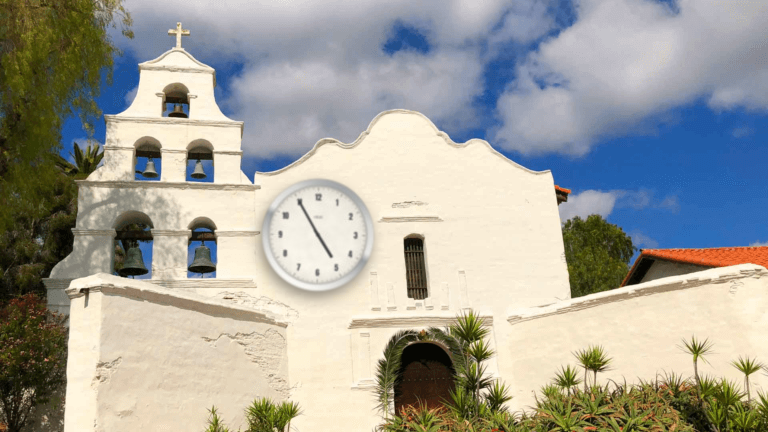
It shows h=4 m=55
